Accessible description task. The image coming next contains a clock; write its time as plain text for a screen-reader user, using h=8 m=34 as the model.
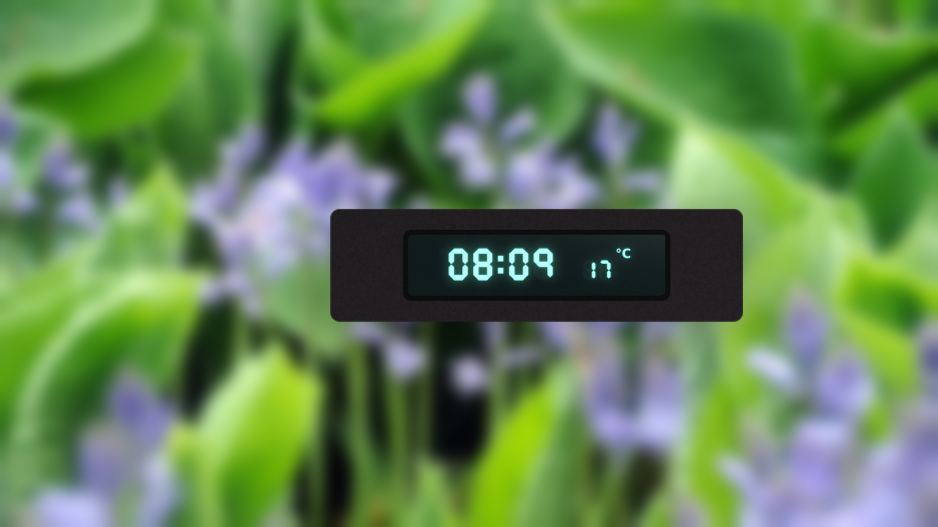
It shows h=8 m=9
